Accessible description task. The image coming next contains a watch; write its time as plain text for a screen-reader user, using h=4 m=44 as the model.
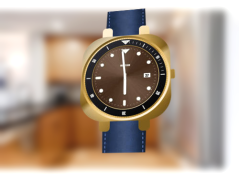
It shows h=5 m=59
